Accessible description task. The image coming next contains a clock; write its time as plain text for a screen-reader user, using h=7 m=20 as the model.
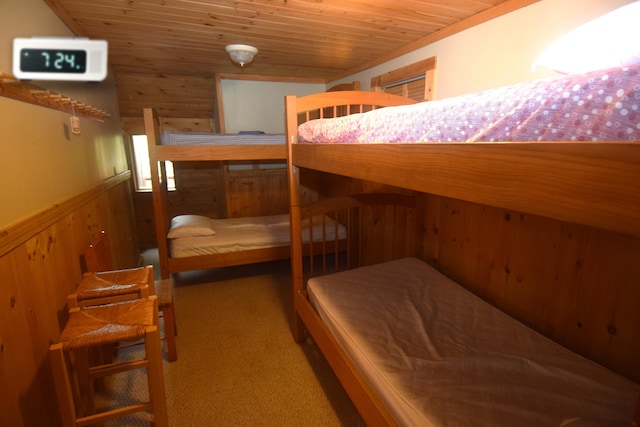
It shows h=7 m=24
